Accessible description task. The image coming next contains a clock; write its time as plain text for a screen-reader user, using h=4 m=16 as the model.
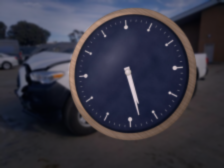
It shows h=5 m=28
